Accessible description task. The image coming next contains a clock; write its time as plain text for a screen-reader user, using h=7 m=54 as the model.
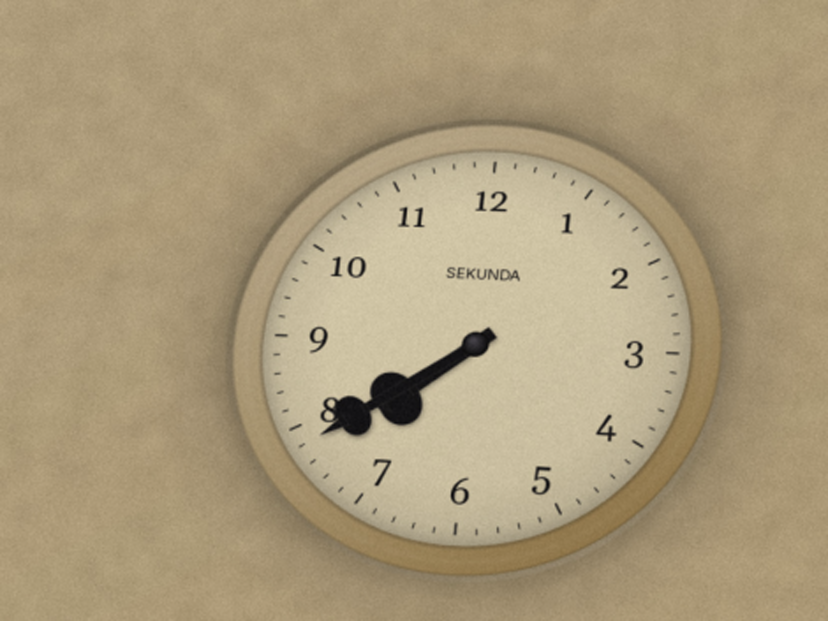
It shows h=7 m=39
